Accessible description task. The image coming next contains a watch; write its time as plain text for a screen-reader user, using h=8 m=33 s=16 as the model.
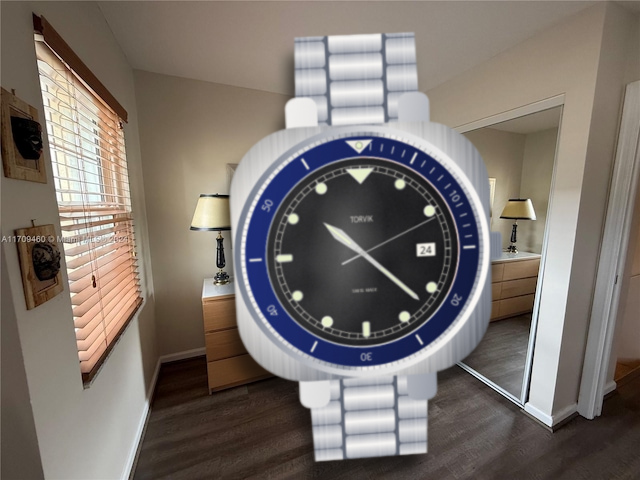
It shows h=10 m=22 s=11
